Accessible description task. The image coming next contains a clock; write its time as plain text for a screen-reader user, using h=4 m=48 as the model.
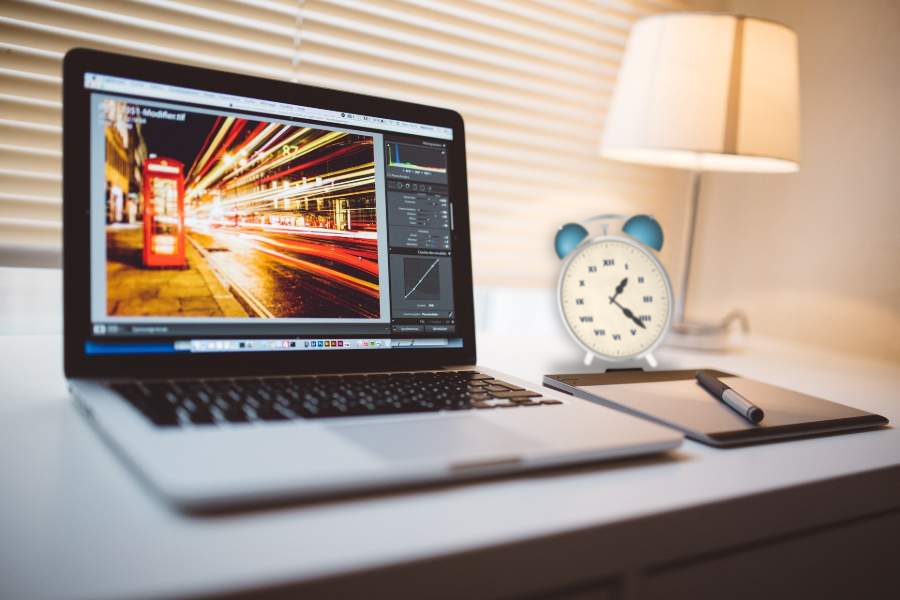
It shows h=1 m=22
